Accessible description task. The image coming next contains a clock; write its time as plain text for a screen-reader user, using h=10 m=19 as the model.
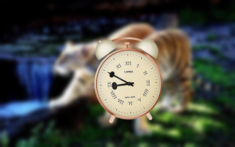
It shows h=8 m=50
